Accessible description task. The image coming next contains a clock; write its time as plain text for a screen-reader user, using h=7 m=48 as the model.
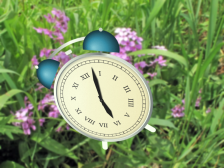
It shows h=6 m=3
